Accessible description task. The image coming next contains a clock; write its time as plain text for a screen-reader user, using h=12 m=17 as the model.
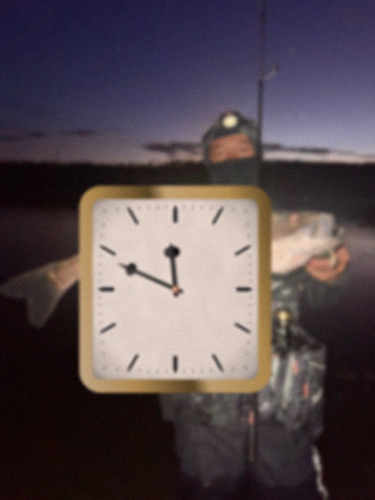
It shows h=11 m=49
